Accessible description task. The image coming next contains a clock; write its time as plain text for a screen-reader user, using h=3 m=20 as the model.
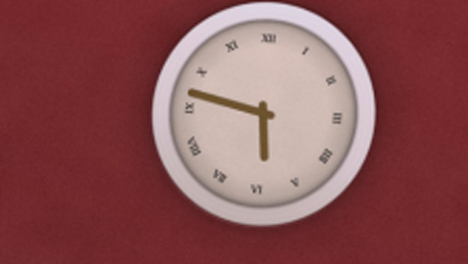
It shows h=5 m=47
